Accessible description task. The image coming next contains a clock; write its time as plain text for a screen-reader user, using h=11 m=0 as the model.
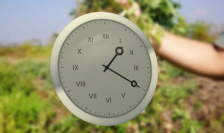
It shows h=1 m=20
